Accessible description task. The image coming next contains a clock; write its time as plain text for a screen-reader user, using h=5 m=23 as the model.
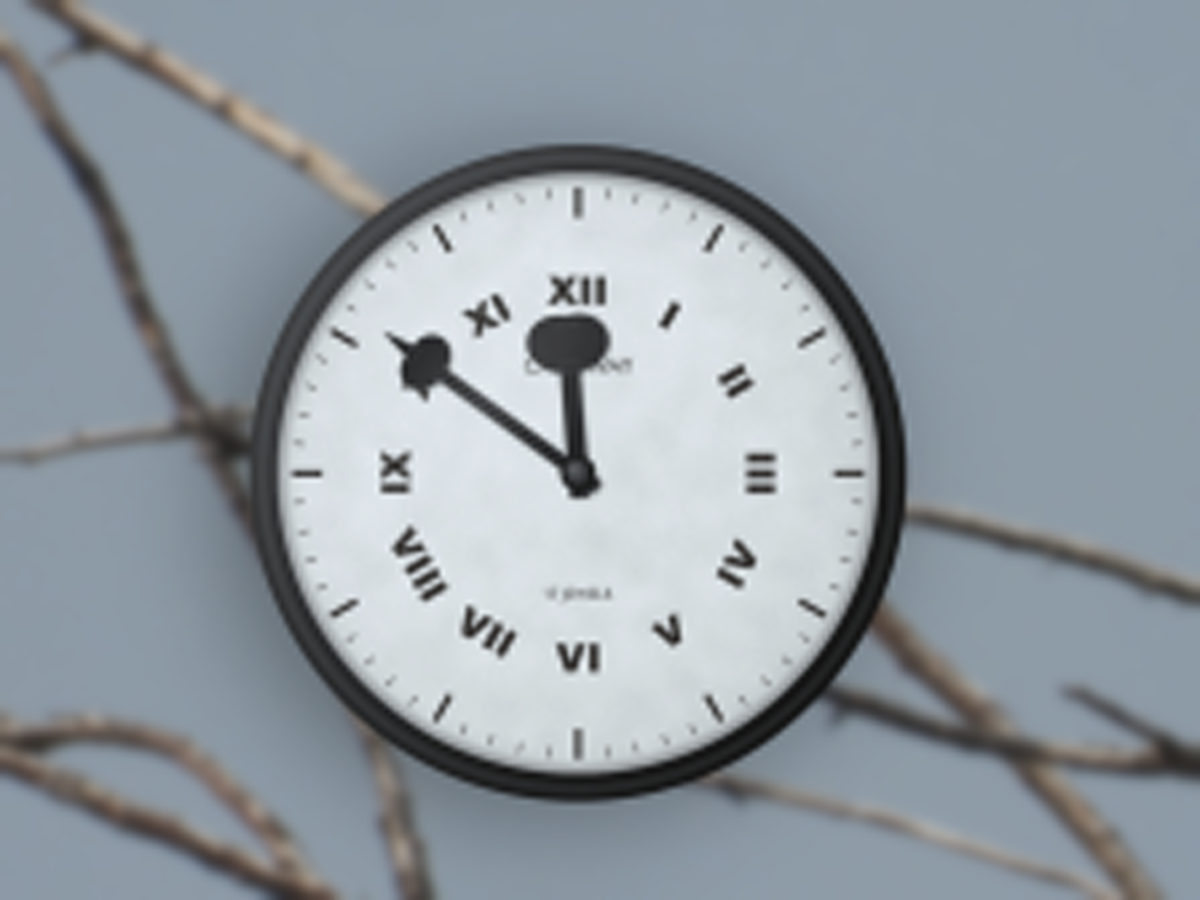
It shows h=11 m=51
